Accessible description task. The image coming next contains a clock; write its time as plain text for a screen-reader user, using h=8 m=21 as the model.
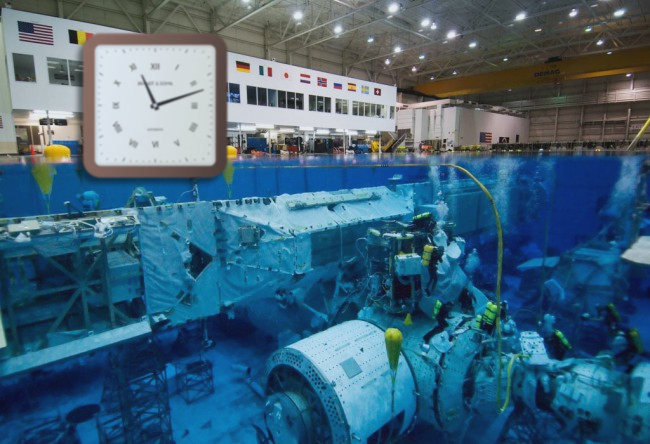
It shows h=11 m=12
